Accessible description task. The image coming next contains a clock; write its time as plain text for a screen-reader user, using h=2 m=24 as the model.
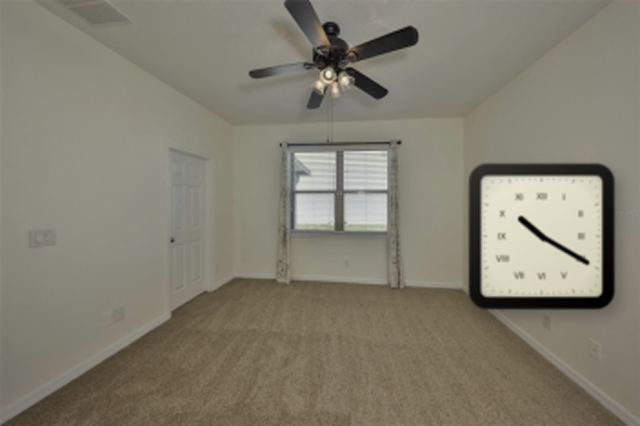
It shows h=10 m=20
